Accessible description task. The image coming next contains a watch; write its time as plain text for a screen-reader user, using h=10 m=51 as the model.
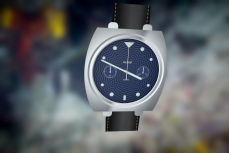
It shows h=3 m=49
